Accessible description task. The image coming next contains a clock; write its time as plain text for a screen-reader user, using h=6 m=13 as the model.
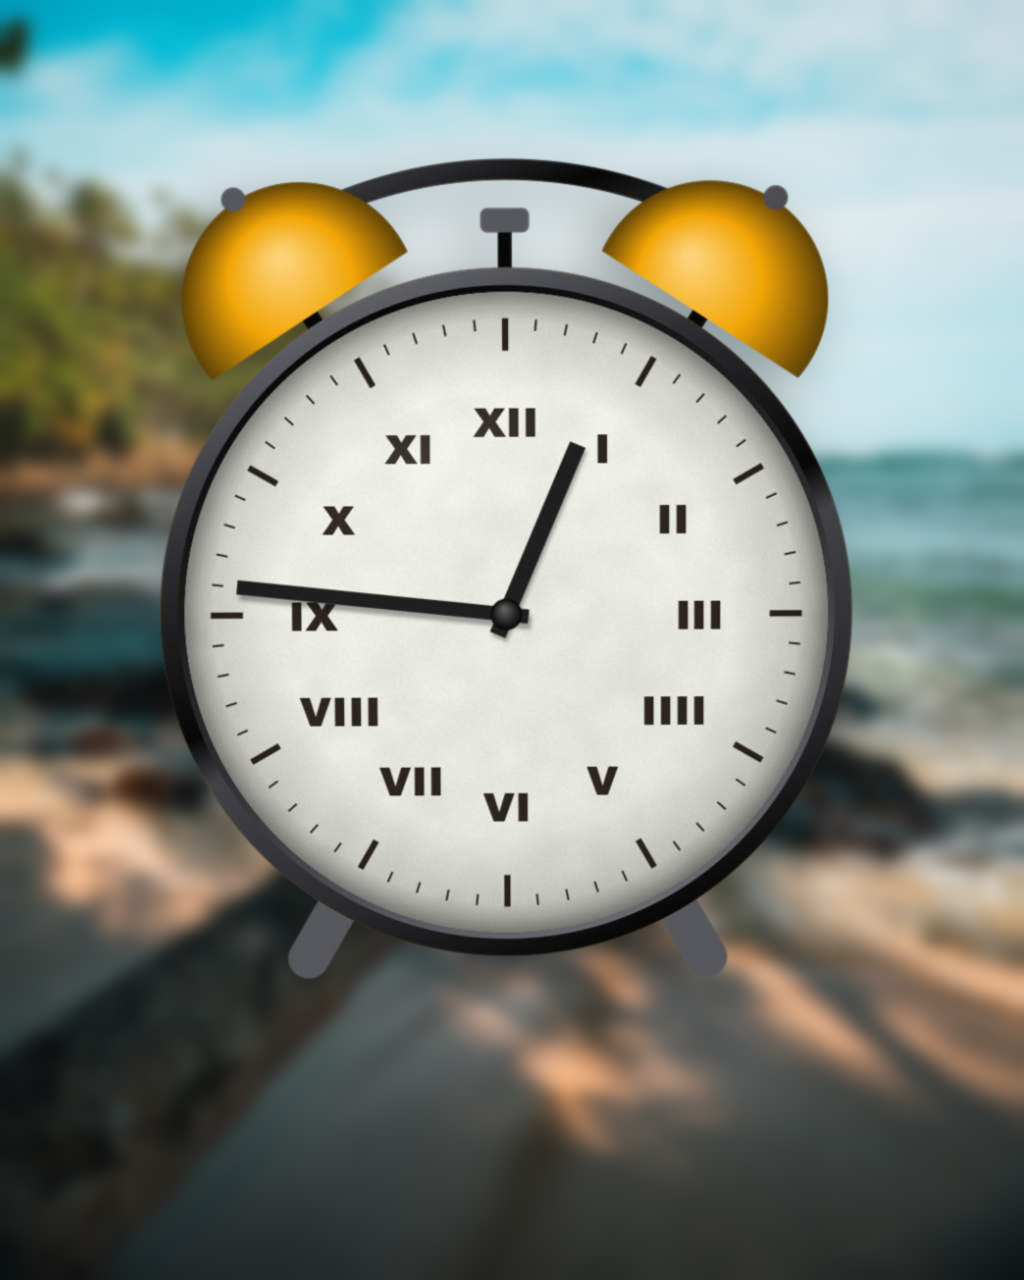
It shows h=12 m=46
